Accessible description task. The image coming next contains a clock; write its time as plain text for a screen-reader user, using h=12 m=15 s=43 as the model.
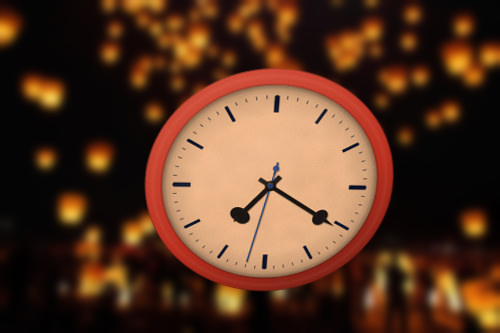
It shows h=7 m=20 s=32
